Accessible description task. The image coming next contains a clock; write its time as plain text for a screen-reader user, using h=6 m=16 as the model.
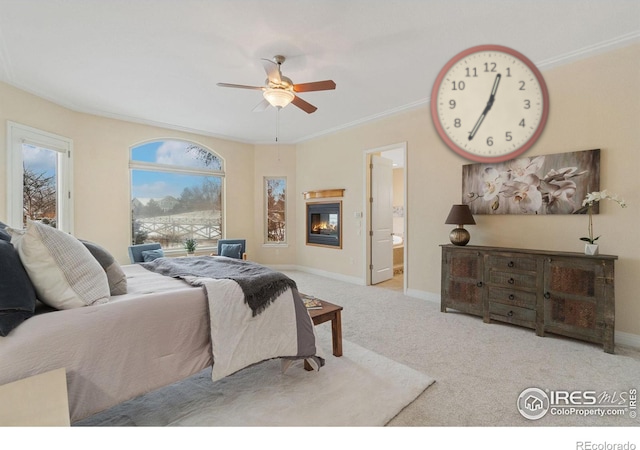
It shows h=12 m=35
